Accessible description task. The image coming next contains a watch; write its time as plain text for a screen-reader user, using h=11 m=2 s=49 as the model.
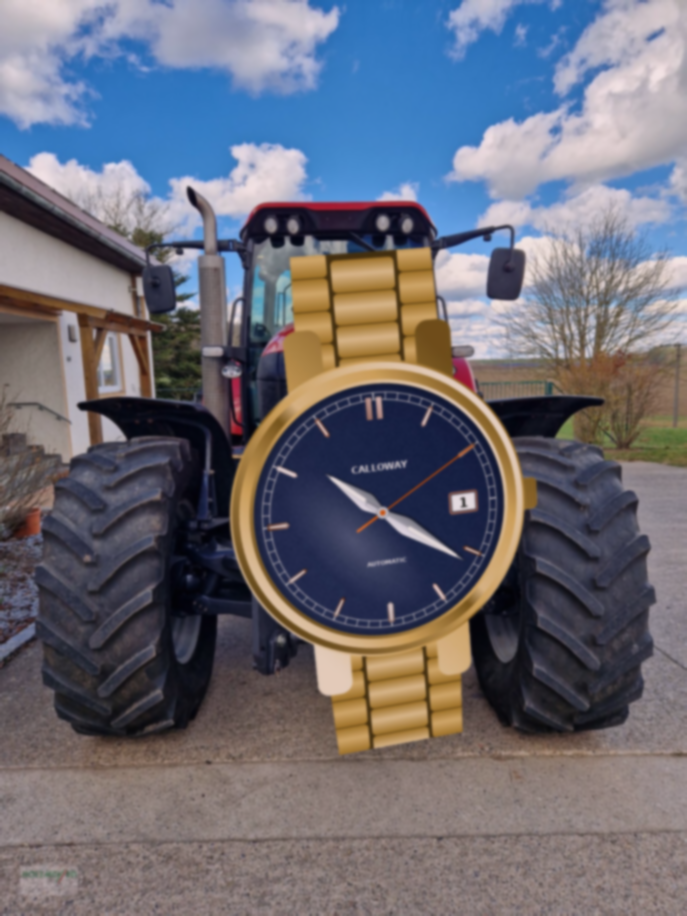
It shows h=10 m=21 s=10
